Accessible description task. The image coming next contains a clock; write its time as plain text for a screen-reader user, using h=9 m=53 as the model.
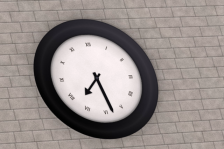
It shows h=7 m=28
